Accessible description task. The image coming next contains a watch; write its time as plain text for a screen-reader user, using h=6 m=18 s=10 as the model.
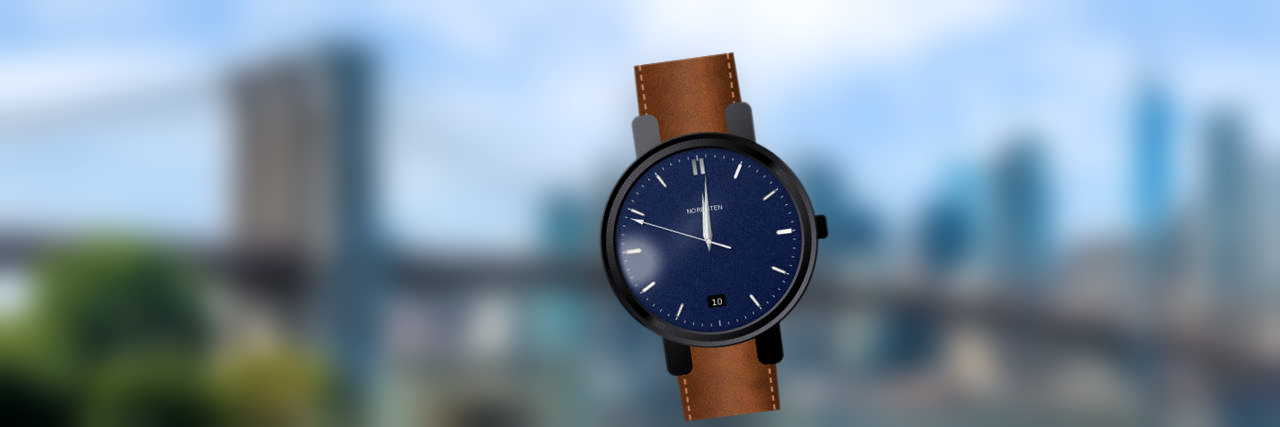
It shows h=12 m=0 s=49
